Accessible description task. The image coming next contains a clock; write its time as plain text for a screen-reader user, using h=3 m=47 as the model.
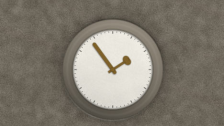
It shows h=1 m=54
